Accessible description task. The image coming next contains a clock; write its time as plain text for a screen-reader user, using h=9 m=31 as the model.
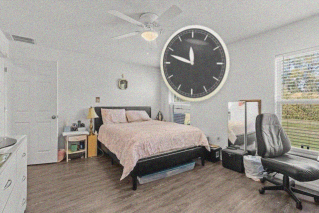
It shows h=11 m=48
